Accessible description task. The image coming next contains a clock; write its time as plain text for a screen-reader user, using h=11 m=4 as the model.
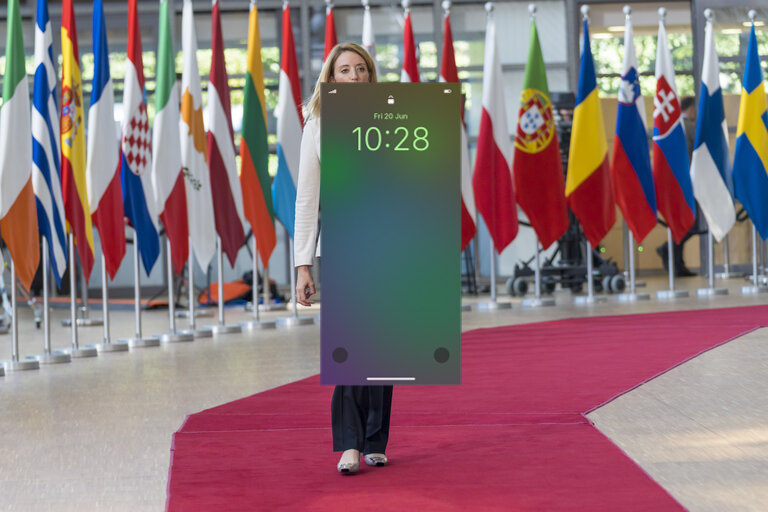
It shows h=10 m=28
